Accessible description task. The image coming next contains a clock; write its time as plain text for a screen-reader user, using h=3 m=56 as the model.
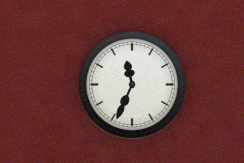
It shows h=11 m=34
